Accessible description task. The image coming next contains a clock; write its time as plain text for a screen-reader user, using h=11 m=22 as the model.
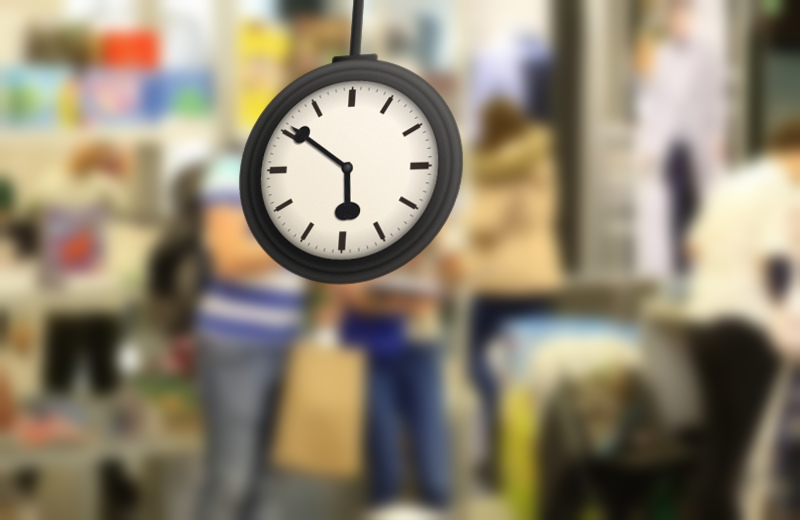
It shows h=5 m=51
